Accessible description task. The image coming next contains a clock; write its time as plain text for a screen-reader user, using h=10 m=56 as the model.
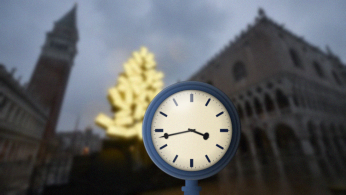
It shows h=3 m=43
